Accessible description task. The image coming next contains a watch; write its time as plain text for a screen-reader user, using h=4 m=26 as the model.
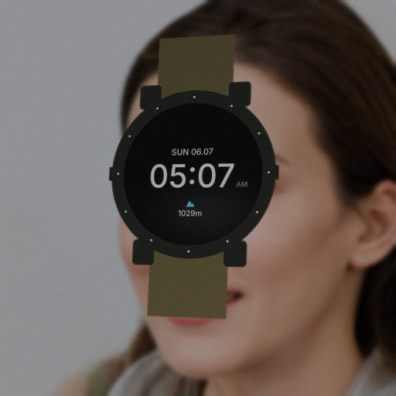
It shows h=5 m=7
